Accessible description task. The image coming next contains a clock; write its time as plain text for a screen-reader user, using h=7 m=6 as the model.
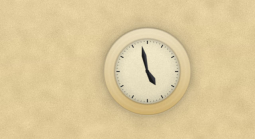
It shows h=4 m=58
